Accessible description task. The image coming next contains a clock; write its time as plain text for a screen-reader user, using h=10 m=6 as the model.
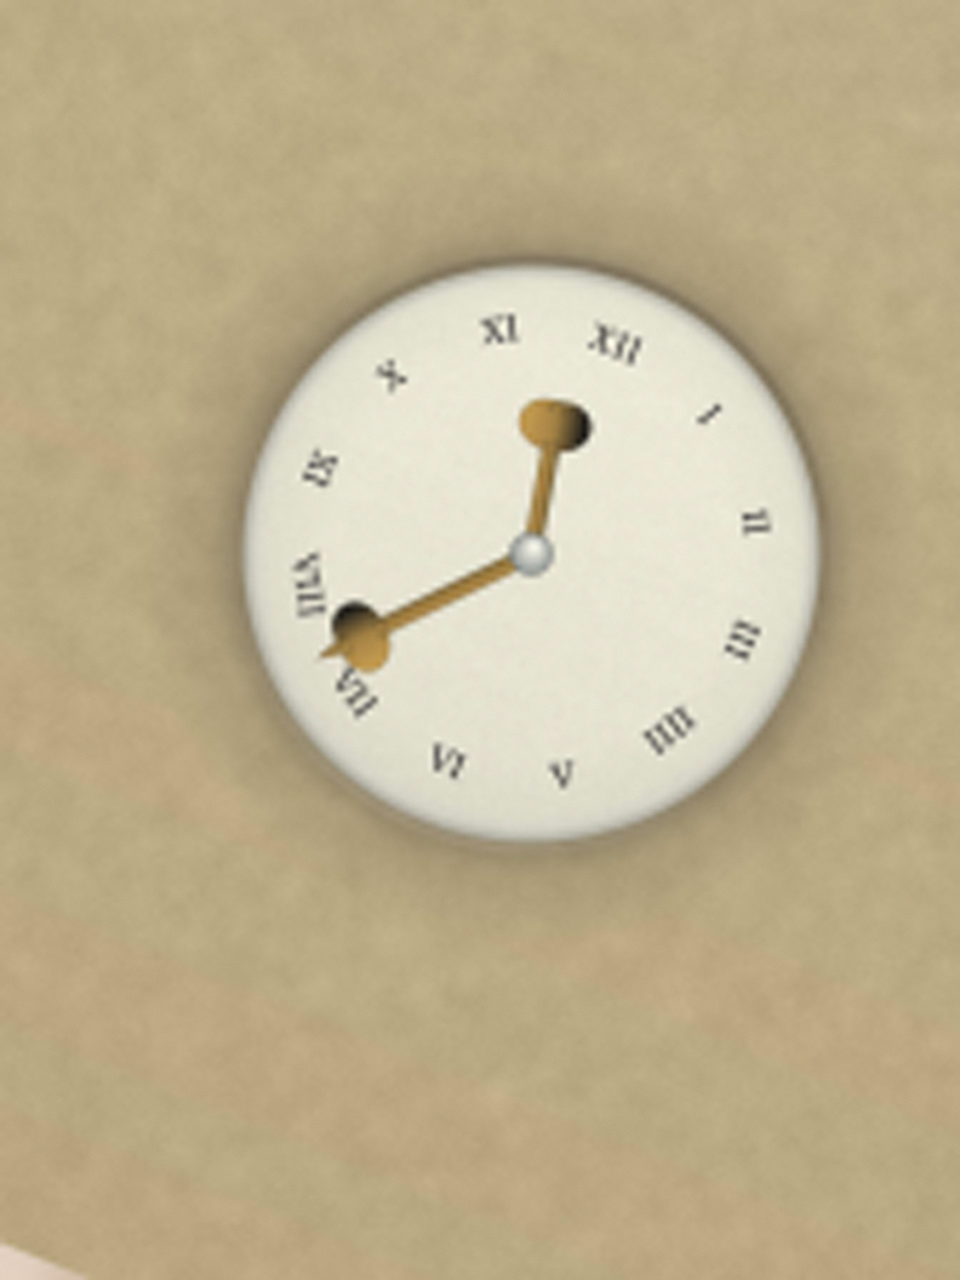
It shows h=11 m=37
